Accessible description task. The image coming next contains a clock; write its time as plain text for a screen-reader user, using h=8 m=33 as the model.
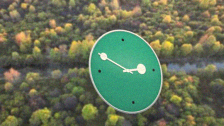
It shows h=2 m=50
